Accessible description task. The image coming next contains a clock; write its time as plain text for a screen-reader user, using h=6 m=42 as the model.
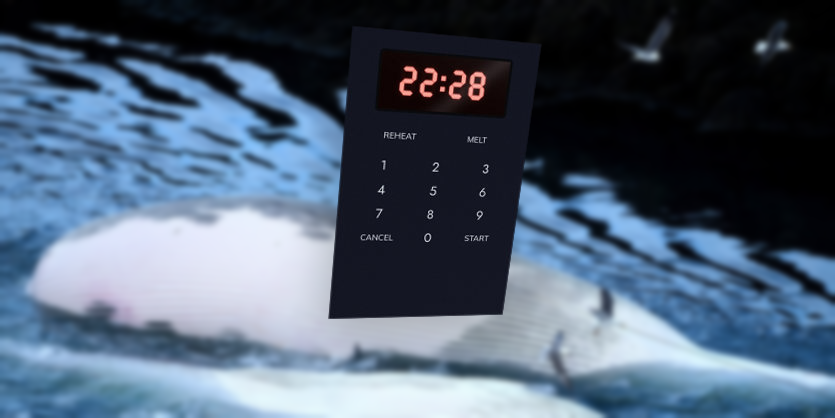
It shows h=22 m=28
